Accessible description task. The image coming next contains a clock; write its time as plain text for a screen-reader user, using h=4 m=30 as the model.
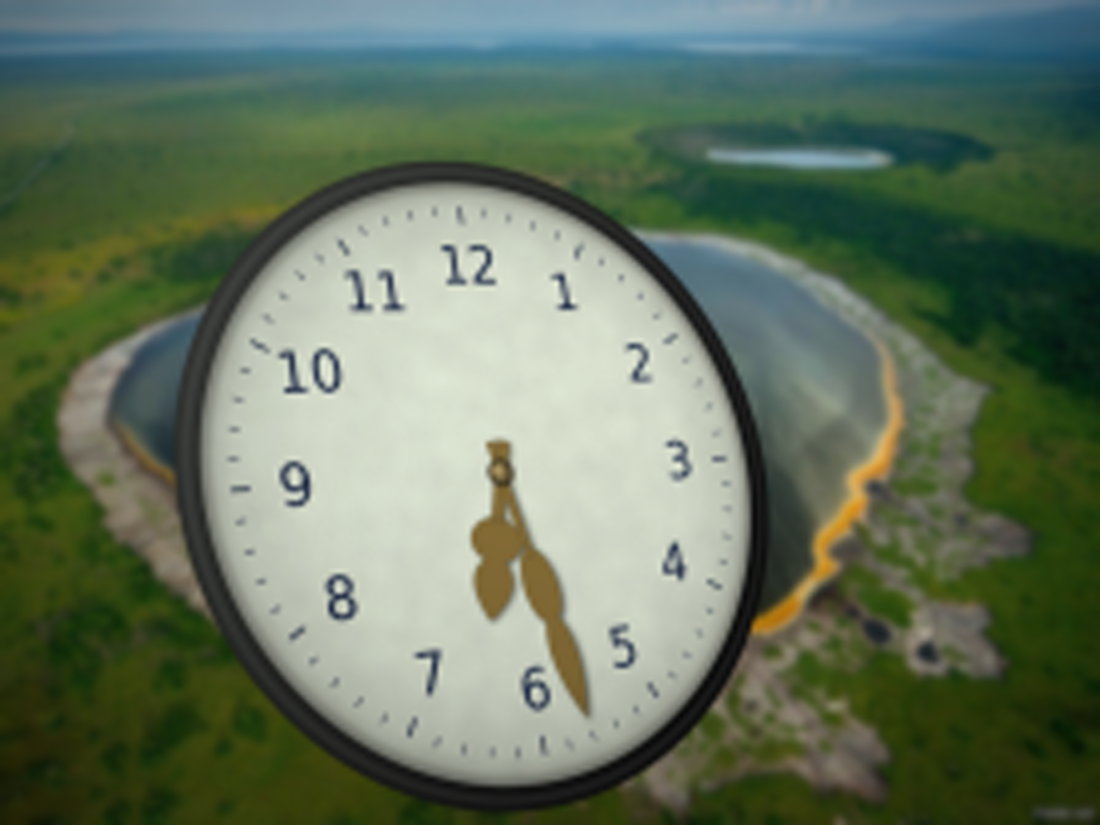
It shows h=6 m=28
